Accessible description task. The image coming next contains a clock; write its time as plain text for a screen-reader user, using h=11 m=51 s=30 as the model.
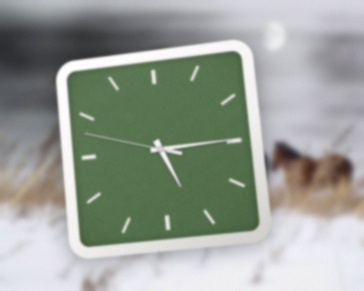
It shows h=5 m=14 s=48
